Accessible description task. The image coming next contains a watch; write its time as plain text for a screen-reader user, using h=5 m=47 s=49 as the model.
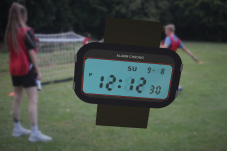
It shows h=12 m=12 s=30
